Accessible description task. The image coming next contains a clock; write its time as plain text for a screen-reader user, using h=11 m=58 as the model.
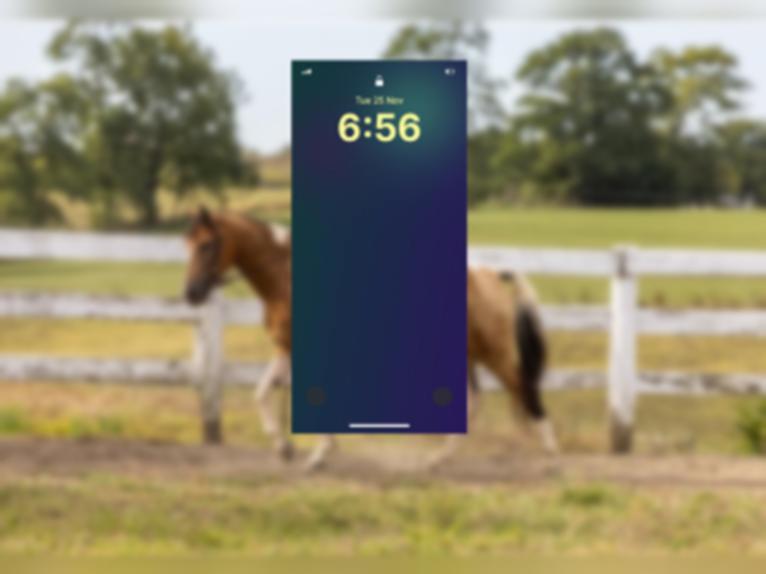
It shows h=6 m=56
